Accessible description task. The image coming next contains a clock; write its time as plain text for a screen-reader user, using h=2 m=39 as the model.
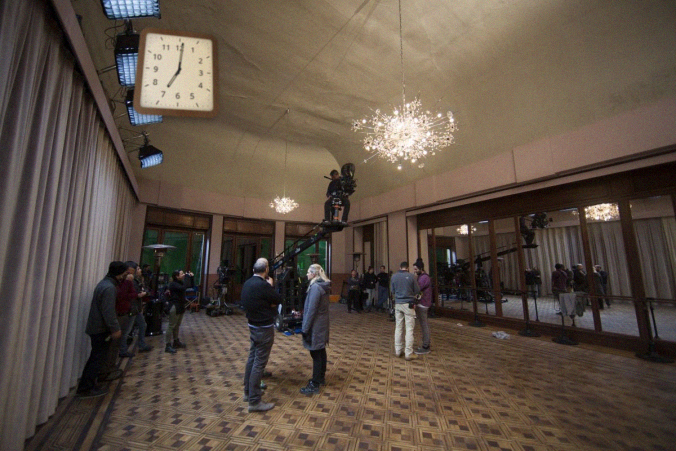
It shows h=7 m=1
